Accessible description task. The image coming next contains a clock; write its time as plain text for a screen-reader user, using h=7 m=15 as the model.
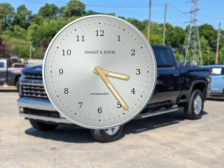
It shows h=3 m=24
